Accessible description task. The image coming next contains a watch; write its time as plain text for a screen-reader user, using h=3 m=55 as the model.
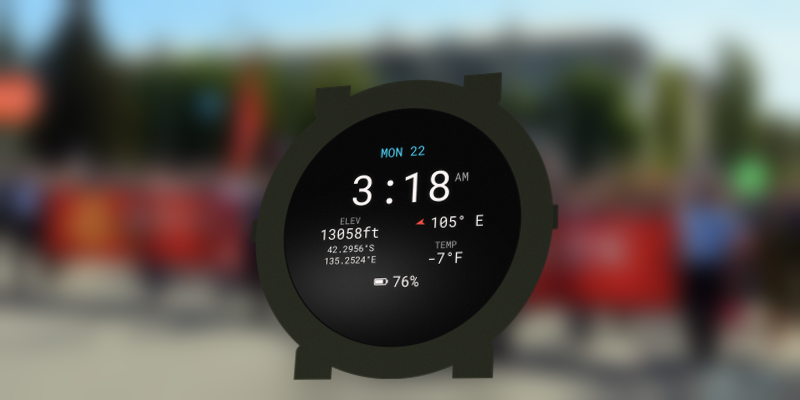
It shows h=3 m=18
